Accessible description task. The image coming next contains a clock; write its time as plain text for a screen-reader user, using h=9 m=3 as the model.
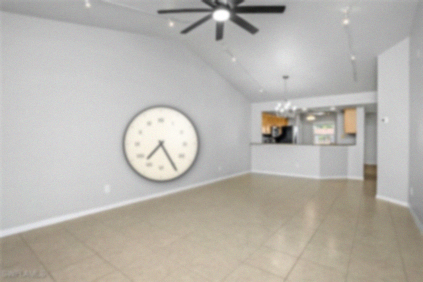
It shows h=7 m=25
